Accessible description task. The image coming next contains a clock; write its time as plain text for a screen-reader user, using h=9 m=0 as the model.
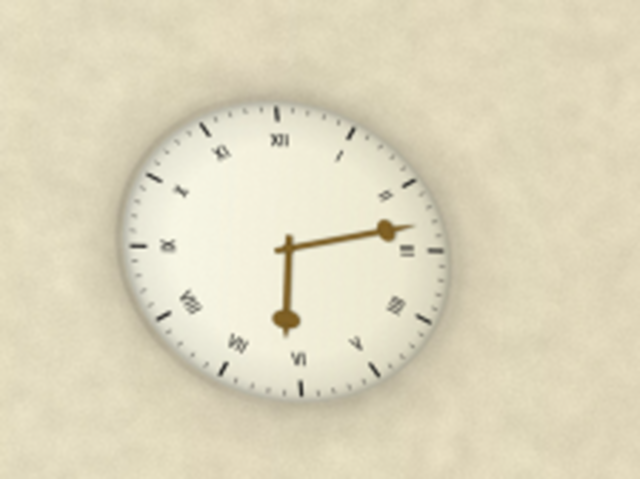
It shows h=6 m=13
